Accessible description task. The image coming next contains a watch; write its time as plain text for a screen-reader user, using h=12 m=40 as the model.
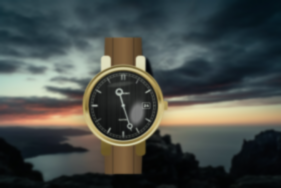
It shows h=11 m=27
